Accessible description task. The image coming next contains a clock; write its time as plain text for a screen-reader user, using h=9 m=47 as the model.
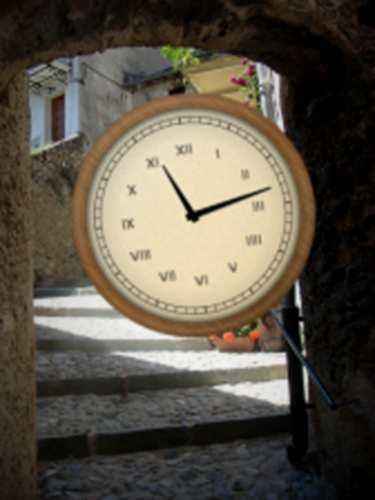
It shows h=11 m=13
